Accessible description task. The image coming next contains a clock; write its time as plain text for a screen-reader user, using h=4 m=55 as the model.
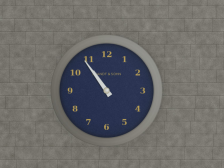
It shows h=10 m=54
